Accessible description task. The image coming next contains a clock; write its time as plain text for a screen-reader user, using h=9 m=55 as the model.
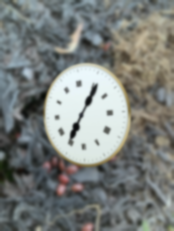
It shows h=7 m=6
